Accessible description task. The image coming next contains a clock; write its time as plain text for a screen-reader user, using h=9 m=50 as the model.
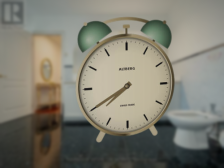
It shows h=7 m=40
